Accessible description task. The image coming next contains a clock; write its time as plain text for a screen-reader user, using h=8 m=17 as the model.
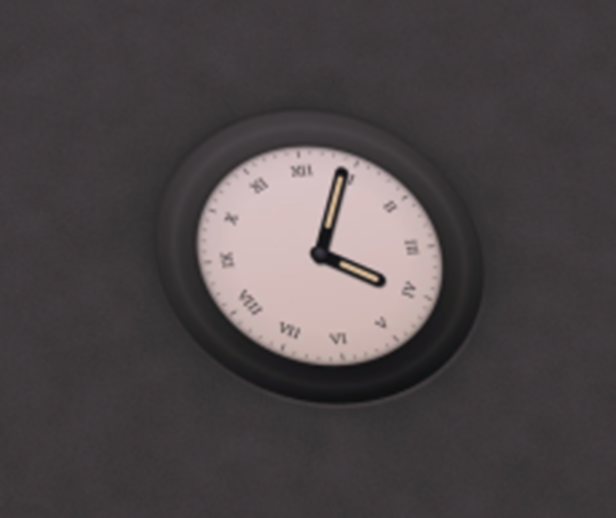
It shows h=4 m=4
